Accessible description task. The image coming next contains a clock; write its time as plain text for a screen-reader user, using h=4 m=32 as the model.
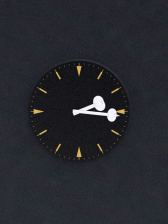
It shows h=2 m=16
